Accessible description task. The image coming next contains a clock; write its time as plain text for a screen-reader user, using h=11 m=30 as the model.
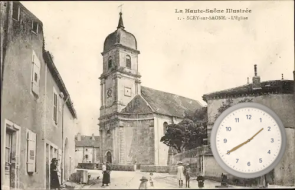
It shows h=1 m=40
